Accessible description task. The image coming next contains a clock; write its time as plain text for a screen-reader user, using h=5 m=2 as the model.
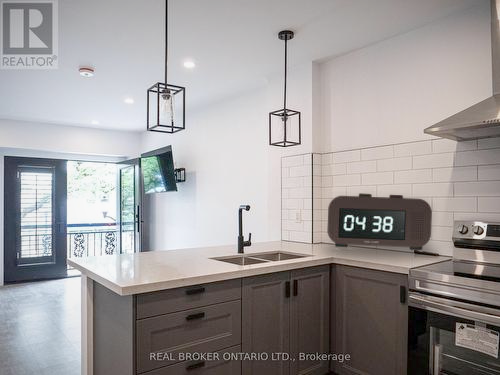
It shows h=4 m=38
